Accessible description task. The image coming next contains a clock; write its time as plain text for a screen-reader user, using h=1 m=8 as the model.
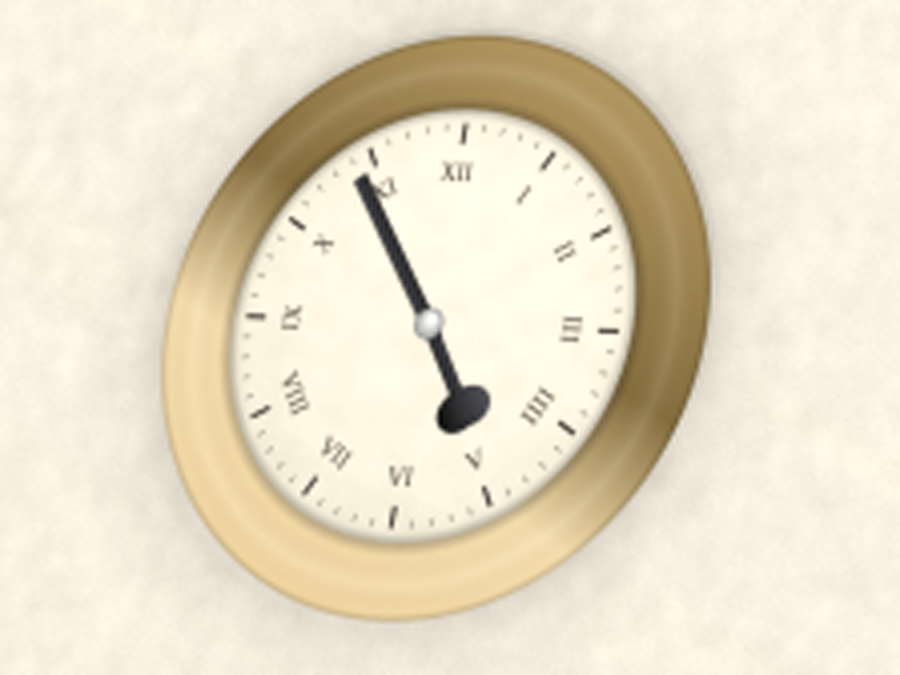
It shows h=4 m=54
